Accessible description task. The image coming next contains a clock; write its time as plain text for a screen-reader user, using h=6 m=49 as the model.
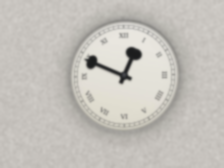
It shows h=12 m=49
